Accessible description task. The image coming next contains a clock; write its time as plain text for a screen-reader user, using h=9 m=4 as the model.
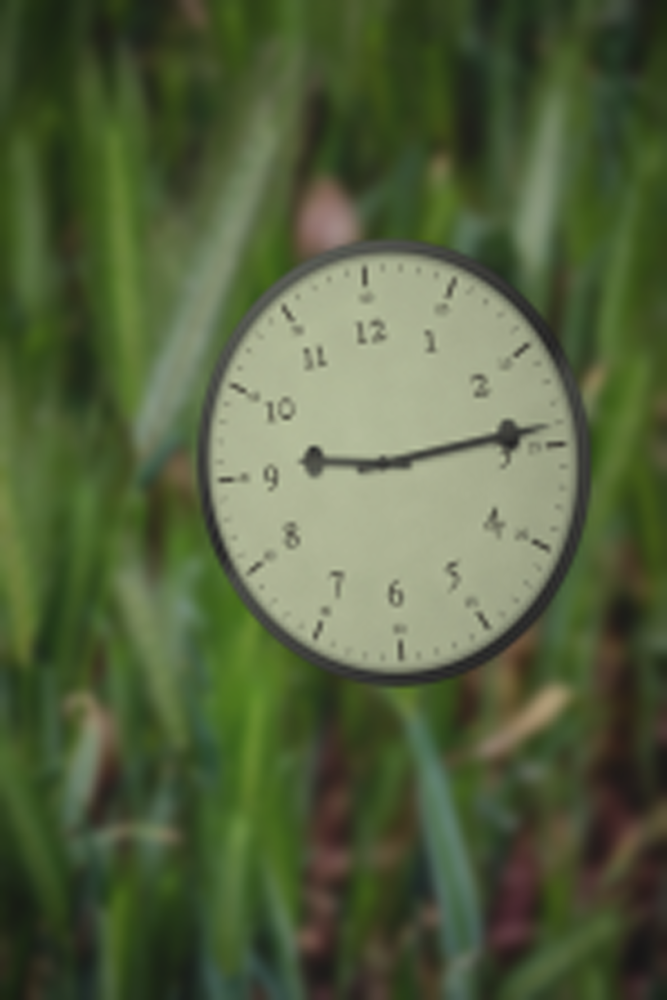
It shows h=9 m=14
